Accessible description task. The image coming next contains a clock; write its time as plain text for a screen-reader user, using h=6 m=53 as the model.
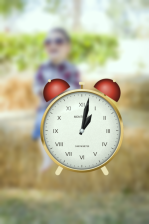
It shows h=1 m=2
